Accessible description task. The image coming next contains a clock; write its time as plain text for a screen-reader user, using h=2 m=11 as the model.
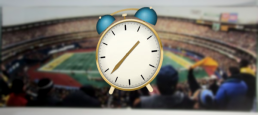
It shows h=1 m=38
